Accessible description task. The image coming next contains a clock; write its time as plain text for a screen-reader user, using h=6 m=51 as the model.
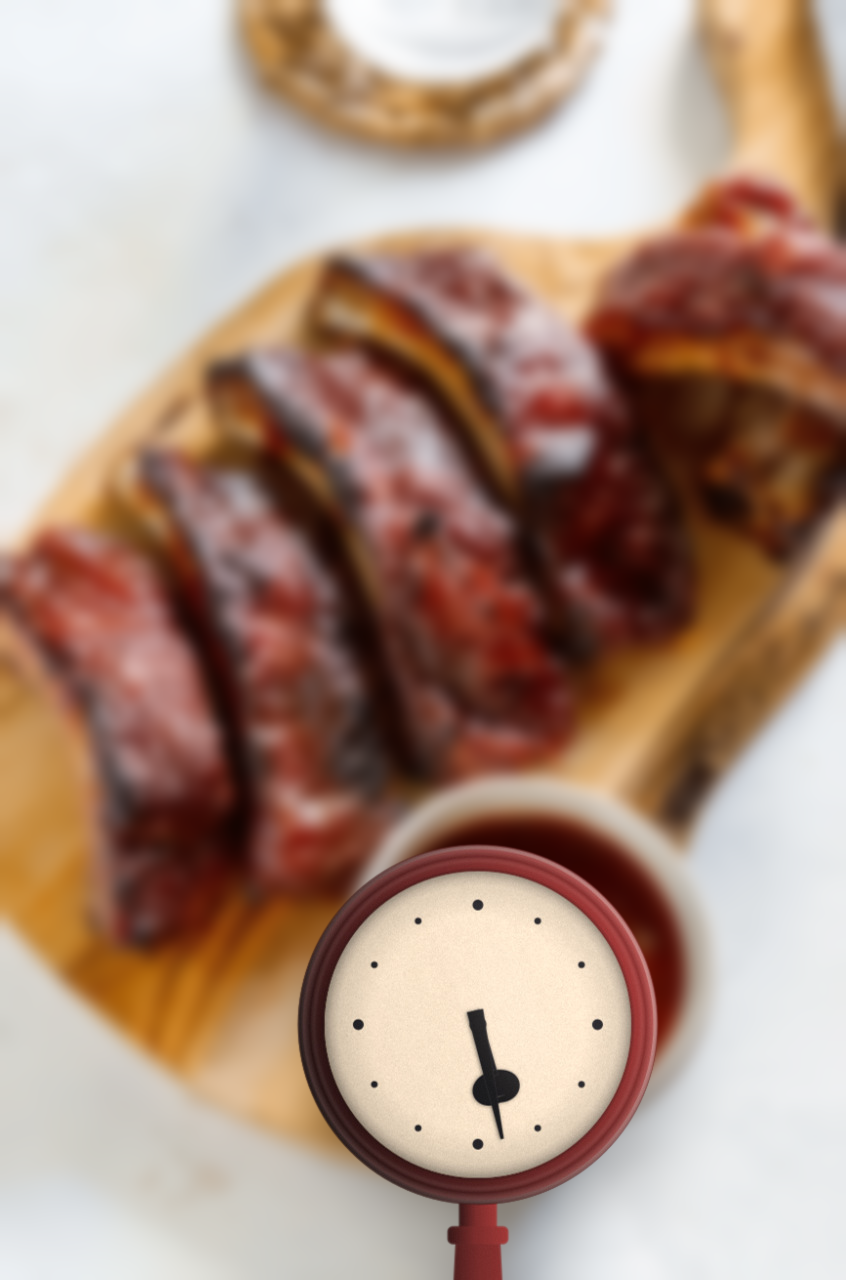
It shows h=5 m=28
